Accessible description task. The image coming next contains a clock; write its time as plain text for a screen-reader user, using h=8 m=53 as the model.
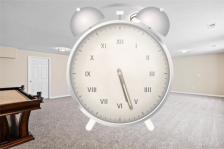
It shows h=5 m=27
